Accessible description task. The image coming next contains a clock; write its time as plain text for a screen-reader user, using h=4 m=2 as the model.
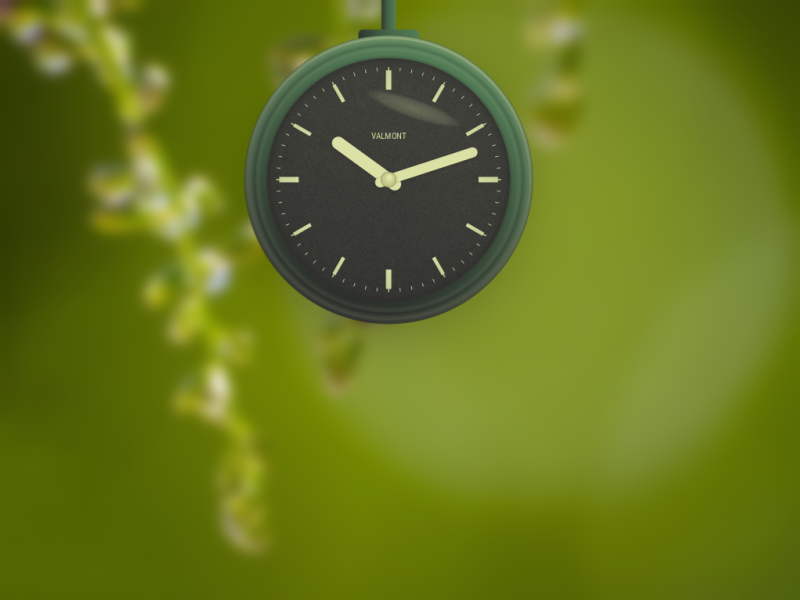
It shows h=10 m=12
